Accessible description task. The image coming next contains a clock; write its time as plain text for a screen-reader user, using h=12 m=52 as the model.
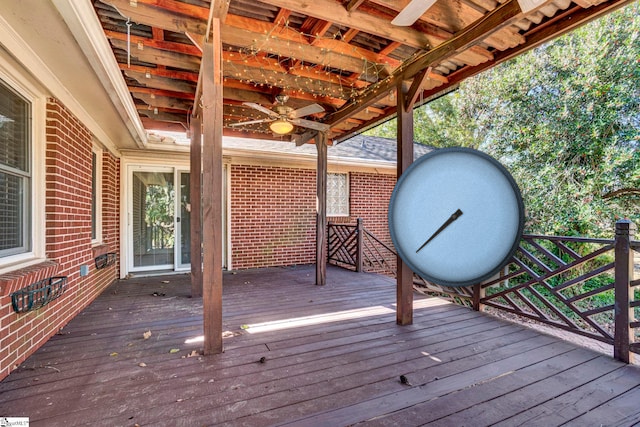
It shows h=7 m=38
